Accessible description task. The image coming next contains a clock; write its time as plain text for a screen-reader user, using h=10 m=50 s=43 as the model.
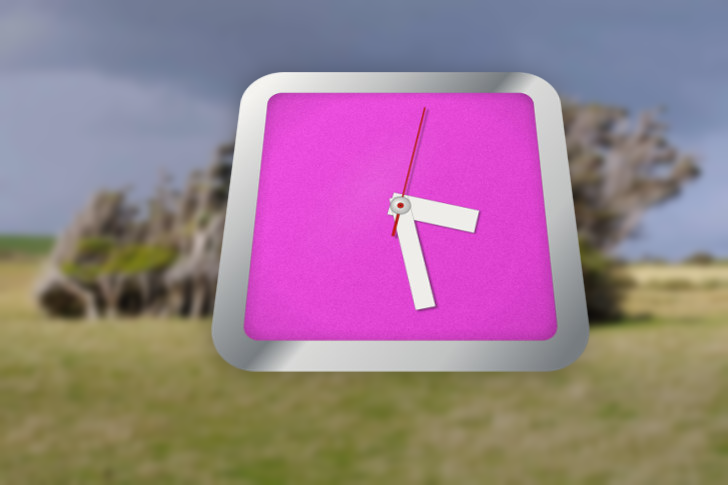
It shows h=3 m=28 s=2
